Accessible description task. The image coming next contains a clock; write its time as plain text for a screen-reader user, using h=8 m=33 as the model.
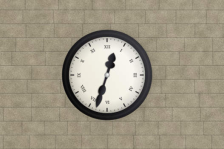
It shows h=12 m=33
